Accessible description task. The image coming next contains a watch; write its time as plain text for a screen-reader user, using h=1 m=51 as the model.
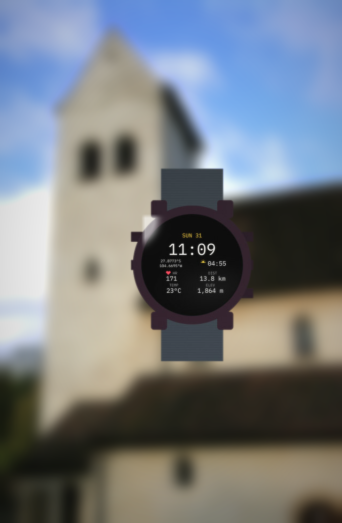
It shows h=11 m=9
